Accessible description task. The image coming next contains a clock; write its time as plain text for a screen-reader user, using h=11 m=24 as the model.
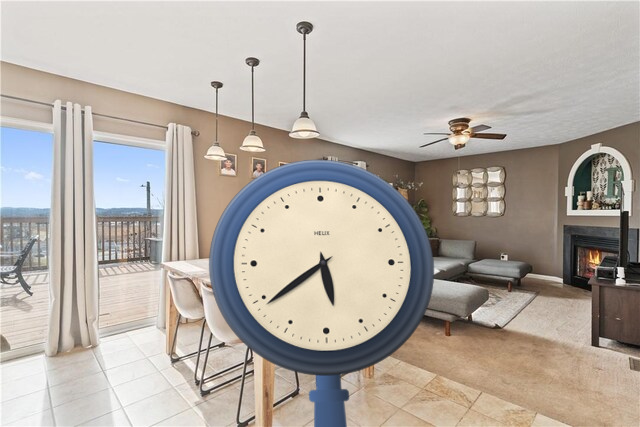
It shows h=5 m=39
